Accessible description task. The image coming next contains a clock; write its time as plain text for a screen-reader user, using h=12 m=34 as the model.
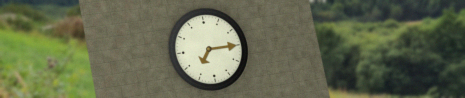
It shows h=7 m=15
